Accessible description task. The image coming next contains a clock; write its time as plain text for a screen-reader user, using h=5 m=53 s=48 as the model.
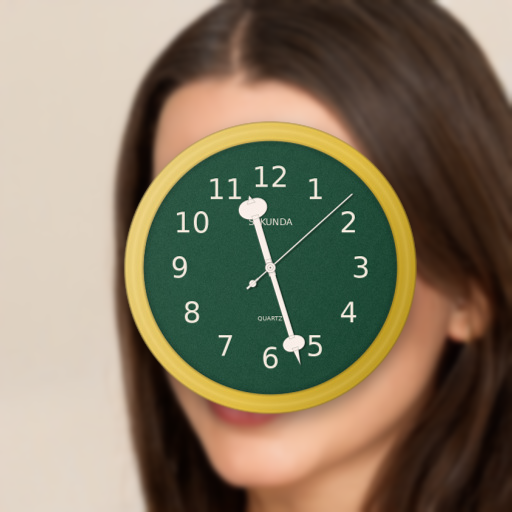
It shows h=11 m=27 s=8
